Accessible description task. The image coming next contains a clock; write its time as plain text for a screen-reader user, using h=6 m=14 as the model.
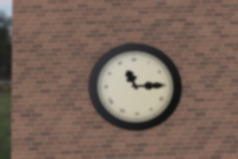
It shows h=11 m=15
